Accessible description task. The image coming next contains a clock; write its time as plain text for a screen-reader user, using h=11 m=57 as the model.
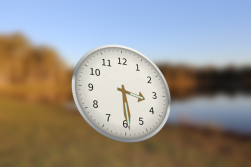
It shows h=3 m=29
